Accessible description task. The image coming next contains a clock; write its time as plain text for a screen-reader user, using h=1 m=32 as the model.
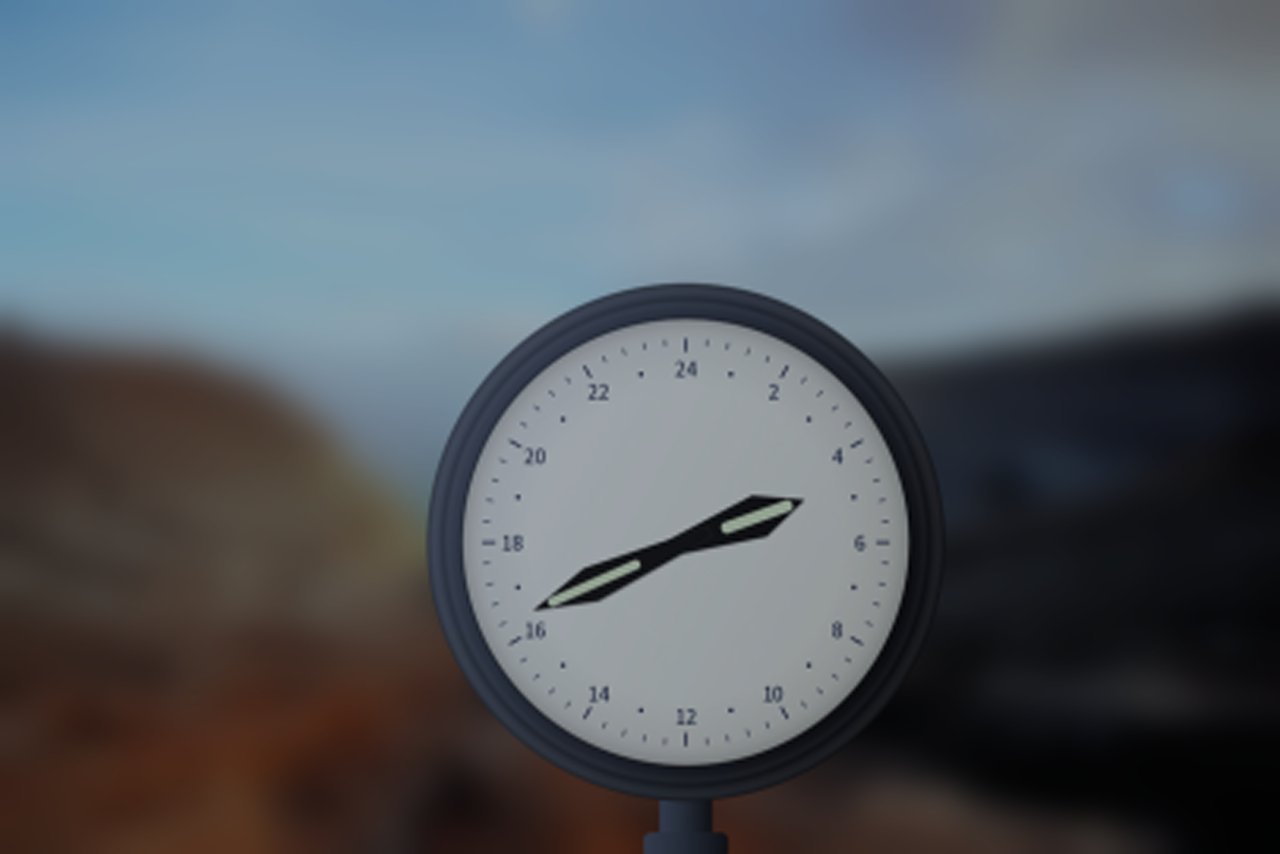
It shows h=4 m=41
